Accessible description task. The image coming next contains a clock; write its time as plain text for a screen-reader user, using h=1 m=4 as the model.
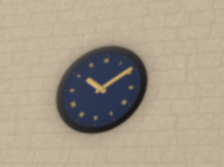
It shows h=10 m=9
